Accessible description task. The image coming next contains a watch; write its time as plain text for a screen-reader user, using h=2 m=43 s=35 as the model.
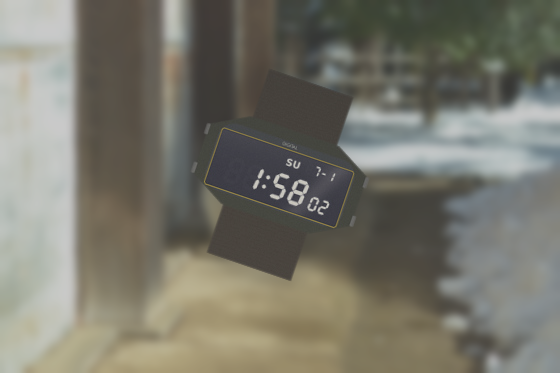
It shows h=1 m=58 s=2
